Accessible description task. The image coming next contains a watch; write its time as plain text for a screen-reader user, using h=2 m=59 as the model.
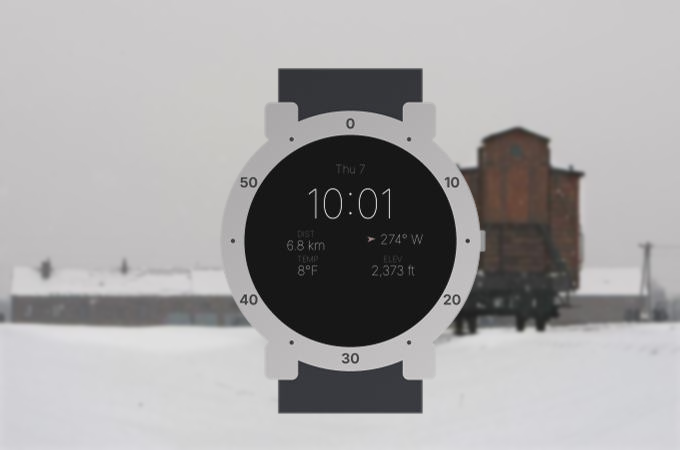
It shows h=10 m=1
